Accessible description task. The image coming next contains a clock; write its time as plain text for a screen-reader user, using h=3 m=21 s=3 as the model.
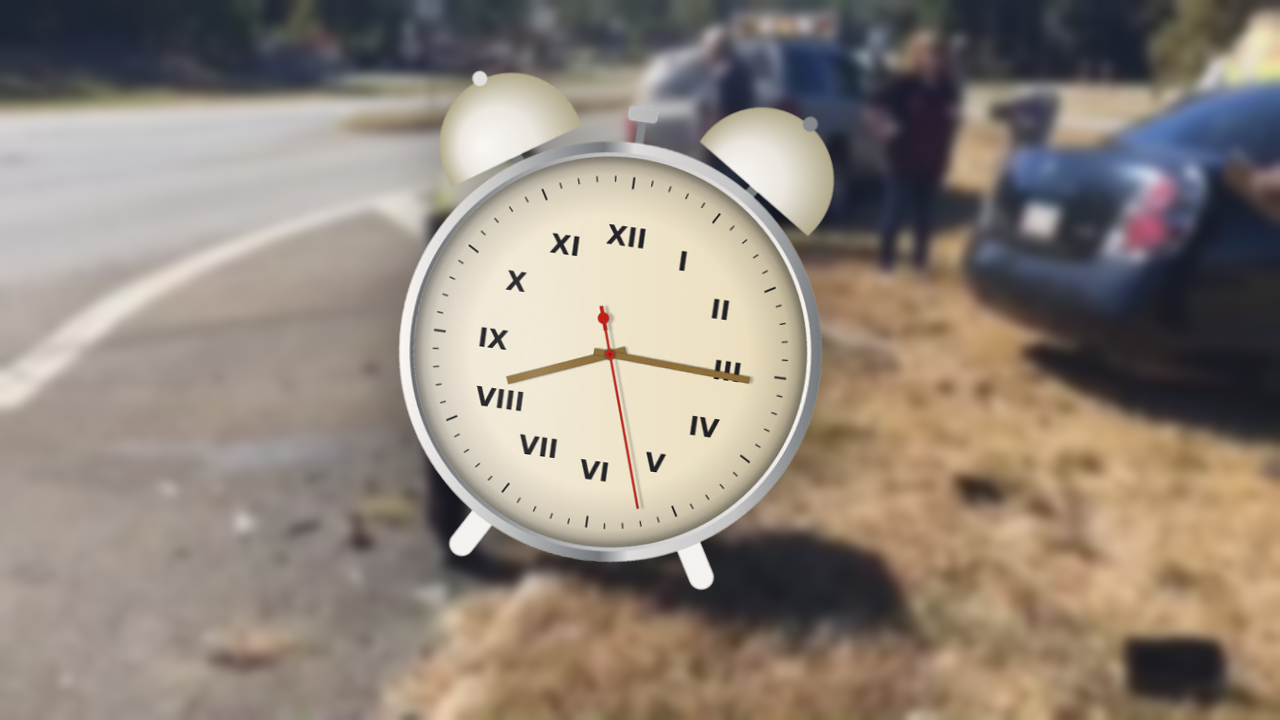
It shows h=8 m=15 s=27
